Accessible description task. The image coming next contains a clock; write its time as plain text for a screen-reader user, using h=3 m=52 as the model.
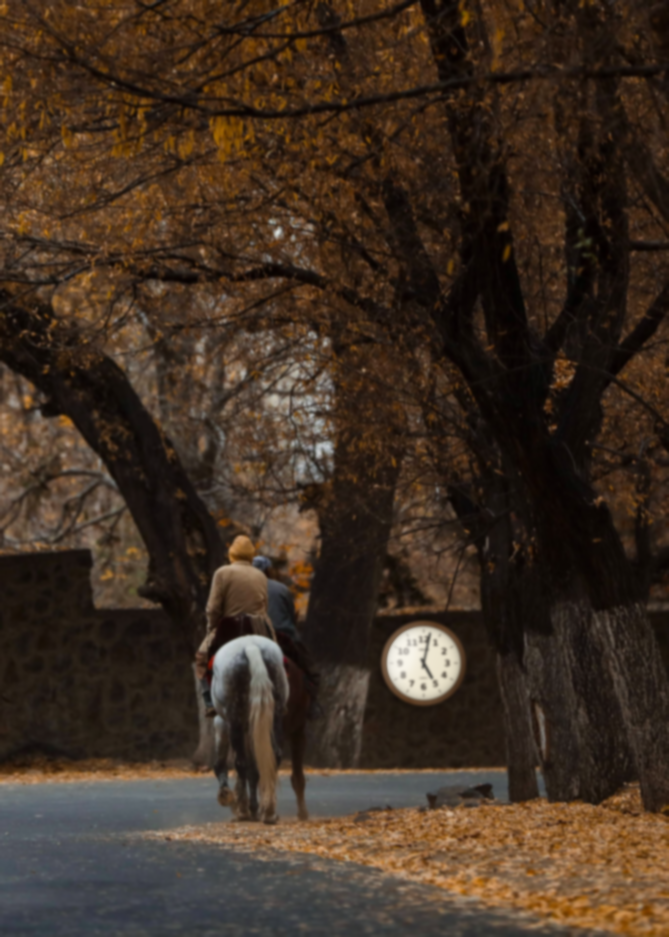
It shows h=5 m=2
